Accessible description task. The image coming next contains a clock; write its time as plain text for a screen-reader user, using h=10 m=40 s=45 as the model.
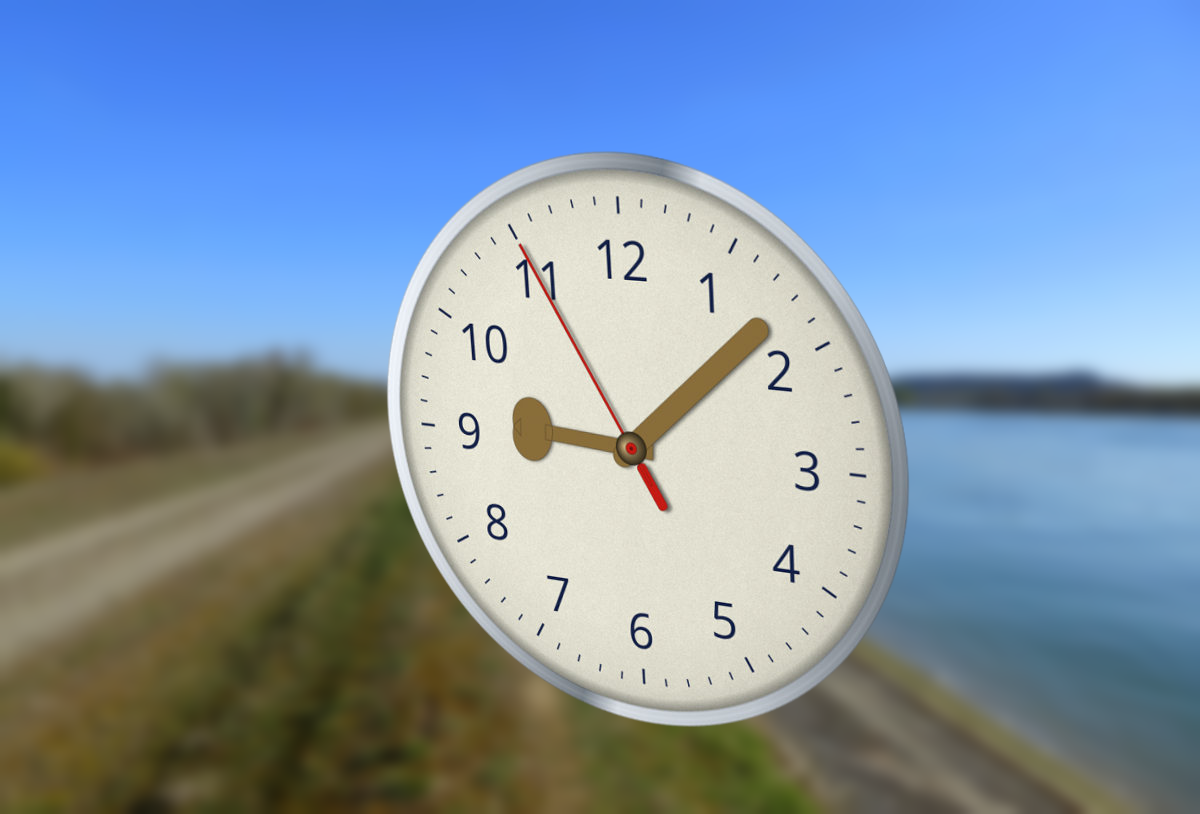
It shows h=9 m=7 s=55
